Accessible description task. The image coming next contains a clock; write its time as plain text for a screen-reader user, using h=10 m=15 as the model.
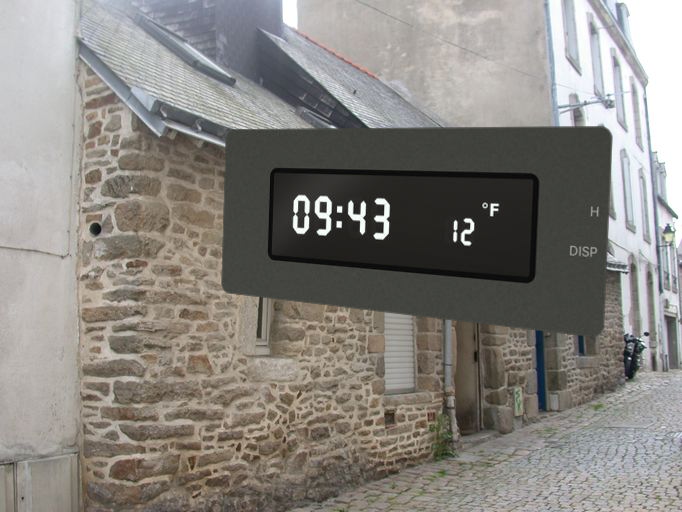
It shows h=9 m=43
